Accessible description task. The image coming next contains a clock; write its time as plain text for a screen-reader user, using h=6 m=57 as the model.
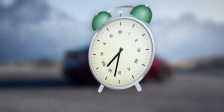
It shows h=7 m=32
